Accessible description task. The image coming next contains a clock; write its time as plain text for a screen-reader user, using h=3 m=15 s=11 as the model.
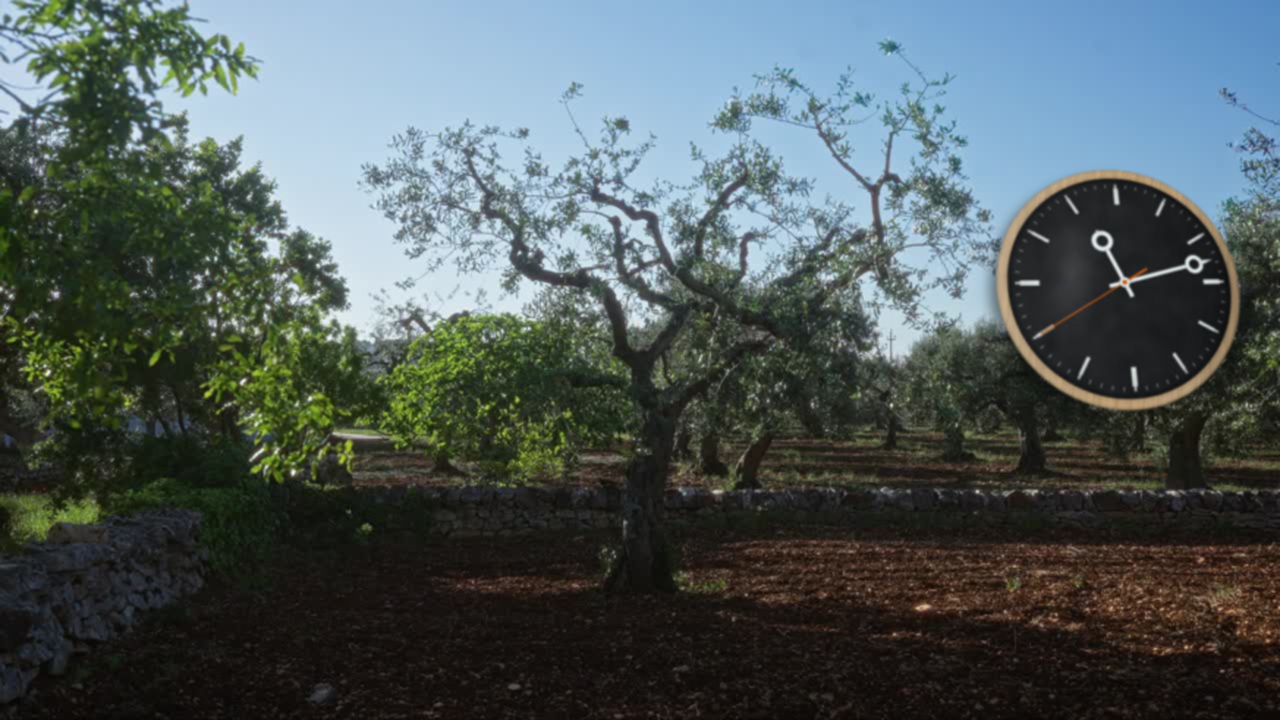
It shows h=11 m=12 s=40
